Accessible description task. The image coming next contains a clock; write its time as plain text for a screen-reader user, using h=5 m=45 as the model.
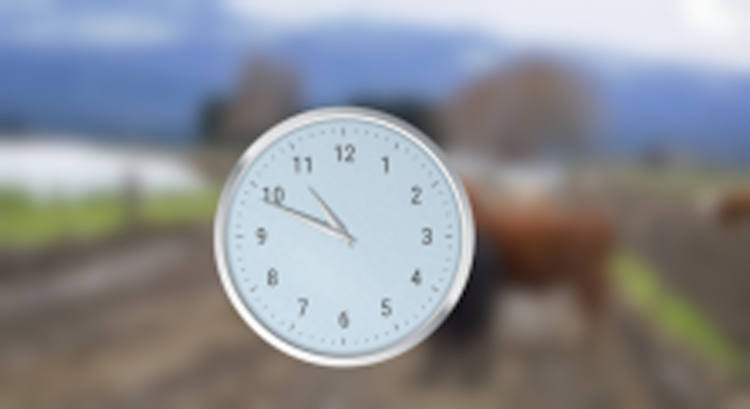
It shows h=10 m=49
